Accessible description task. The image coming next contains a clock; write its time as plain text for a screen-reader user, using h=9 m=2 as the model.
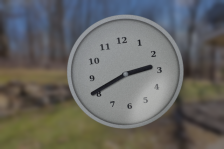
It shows h=2 m=41
